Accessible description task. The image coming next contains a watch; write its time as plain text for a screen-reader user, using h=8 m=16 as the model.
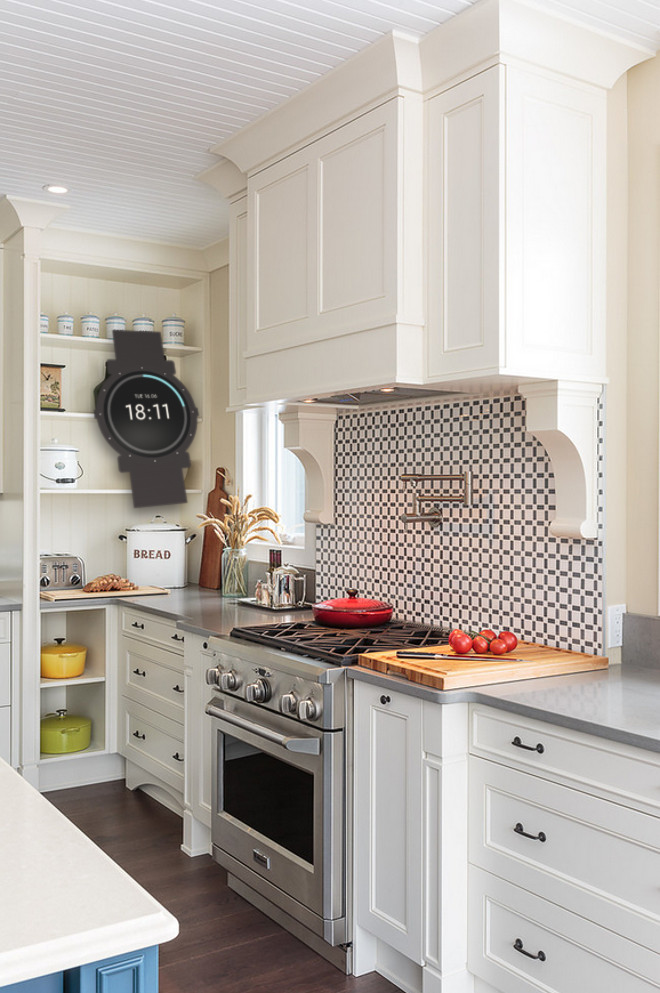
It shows h=18 m=11
